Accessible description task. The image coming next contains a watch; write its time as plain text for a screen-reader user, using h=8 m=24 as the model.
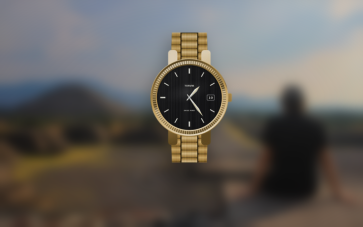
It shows h=1 m=24
